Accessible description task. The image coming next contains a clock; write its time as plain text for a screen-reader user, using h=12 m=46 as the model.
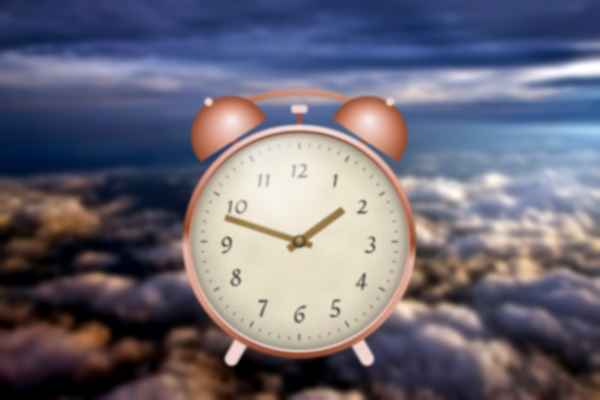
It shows h=1 m=48
